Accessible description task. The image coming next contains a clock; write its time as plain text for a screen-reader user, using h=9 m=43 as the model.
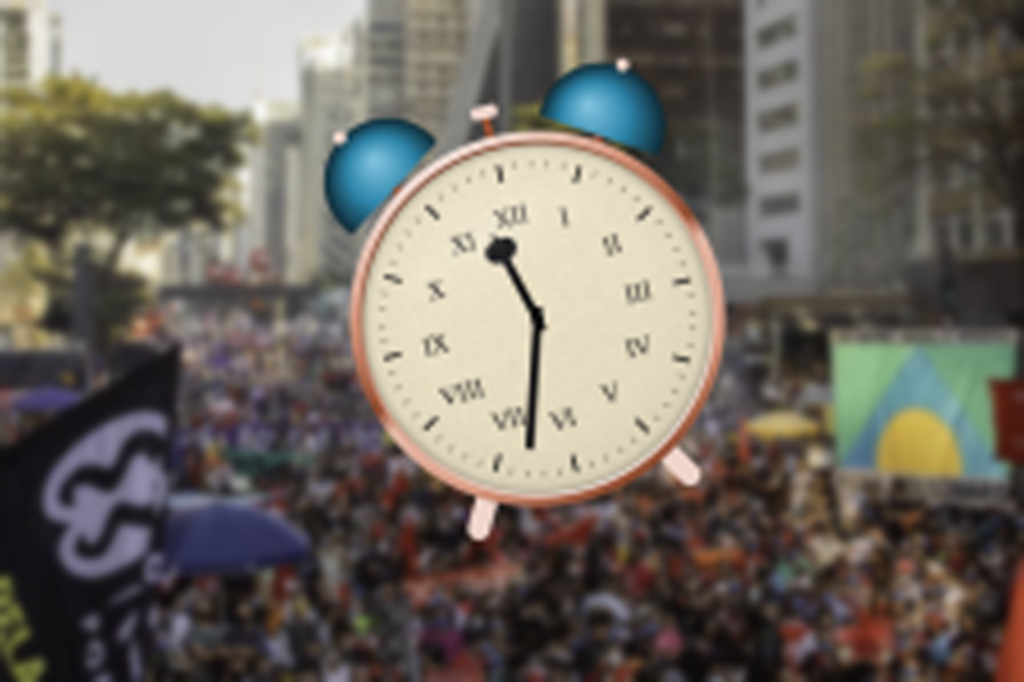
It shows h=11 m=33
